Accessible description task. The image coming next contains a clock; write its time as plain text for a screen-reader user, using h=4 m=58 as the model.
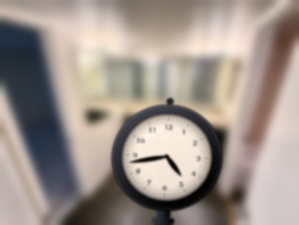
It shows h=4 m=43
